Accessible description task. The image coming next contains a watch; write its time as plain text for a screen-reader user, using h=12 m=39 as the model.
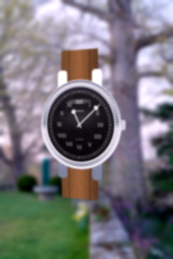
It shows h=11 m=8
